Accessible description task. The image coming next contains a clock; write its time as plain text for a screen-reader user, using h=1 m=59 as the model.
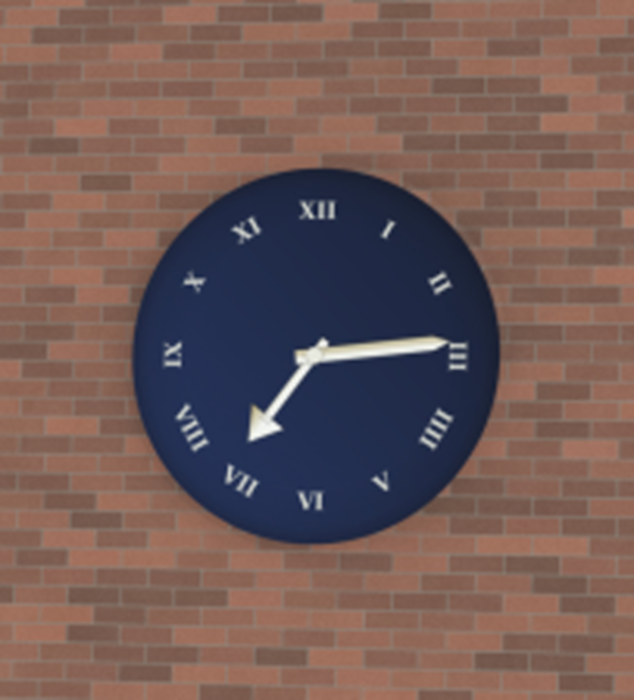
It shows h=7 m=14
